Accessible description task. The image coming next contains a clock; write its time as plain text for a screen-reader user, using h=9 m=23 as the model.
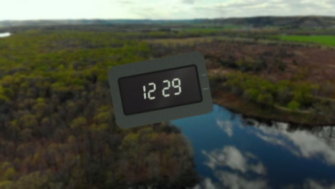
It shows h=12 m=29
